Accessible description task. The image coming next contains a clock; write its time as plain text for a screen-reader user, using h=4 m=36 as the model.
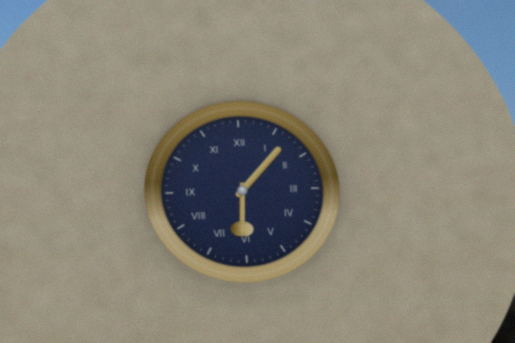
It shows h=6 m=7
